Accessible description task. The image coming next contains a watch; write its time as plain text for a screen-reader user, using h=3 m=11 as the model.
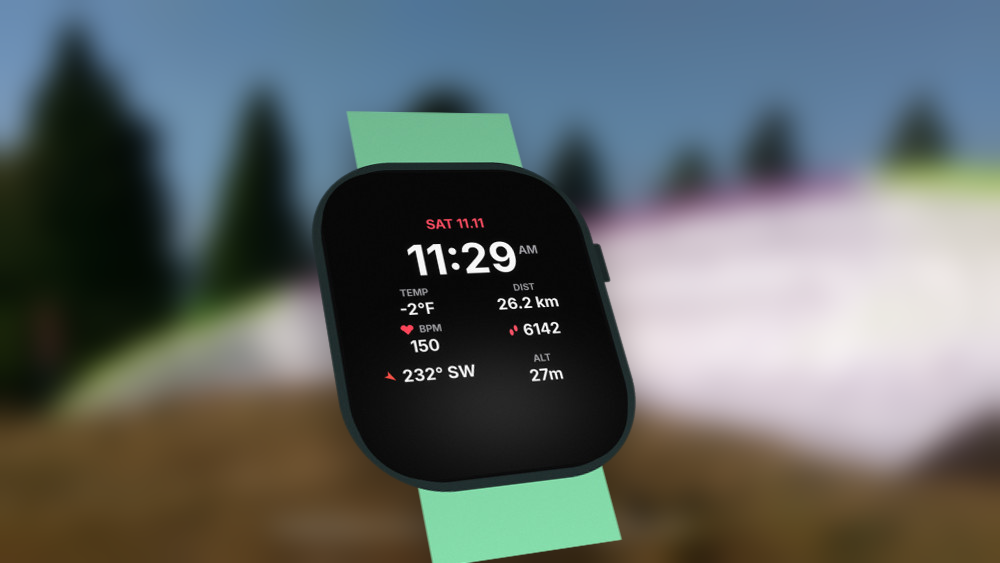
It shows h=11 m=29
